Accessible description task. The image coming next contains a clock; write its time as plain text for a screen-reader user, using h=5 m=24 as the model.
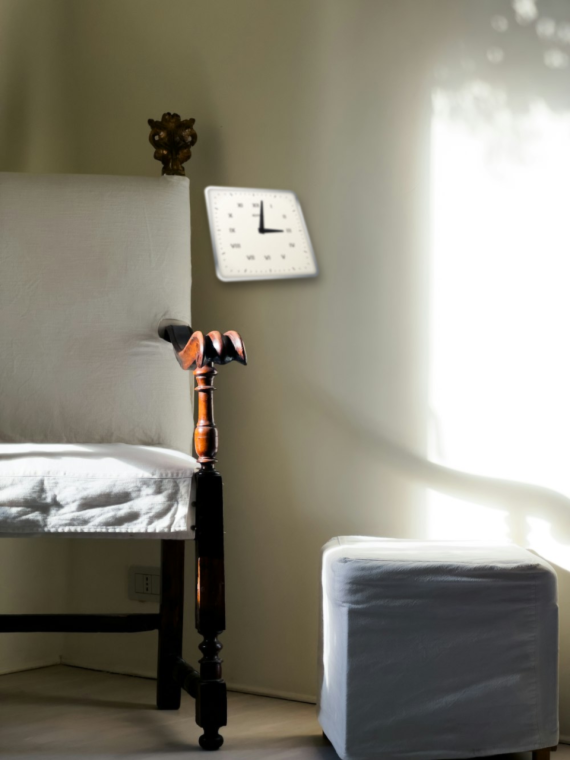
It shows h=3 m=2
